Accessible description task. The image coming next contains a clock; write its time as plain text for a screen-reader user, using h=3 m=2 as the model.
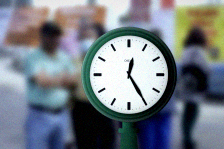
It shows h=12 m=25
